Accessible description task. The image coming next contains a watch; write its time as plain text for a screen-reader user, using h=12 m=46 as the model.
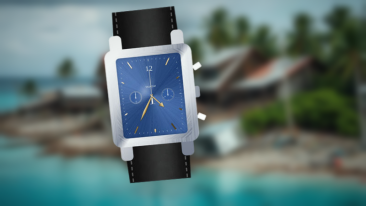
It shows h=4 m=35
